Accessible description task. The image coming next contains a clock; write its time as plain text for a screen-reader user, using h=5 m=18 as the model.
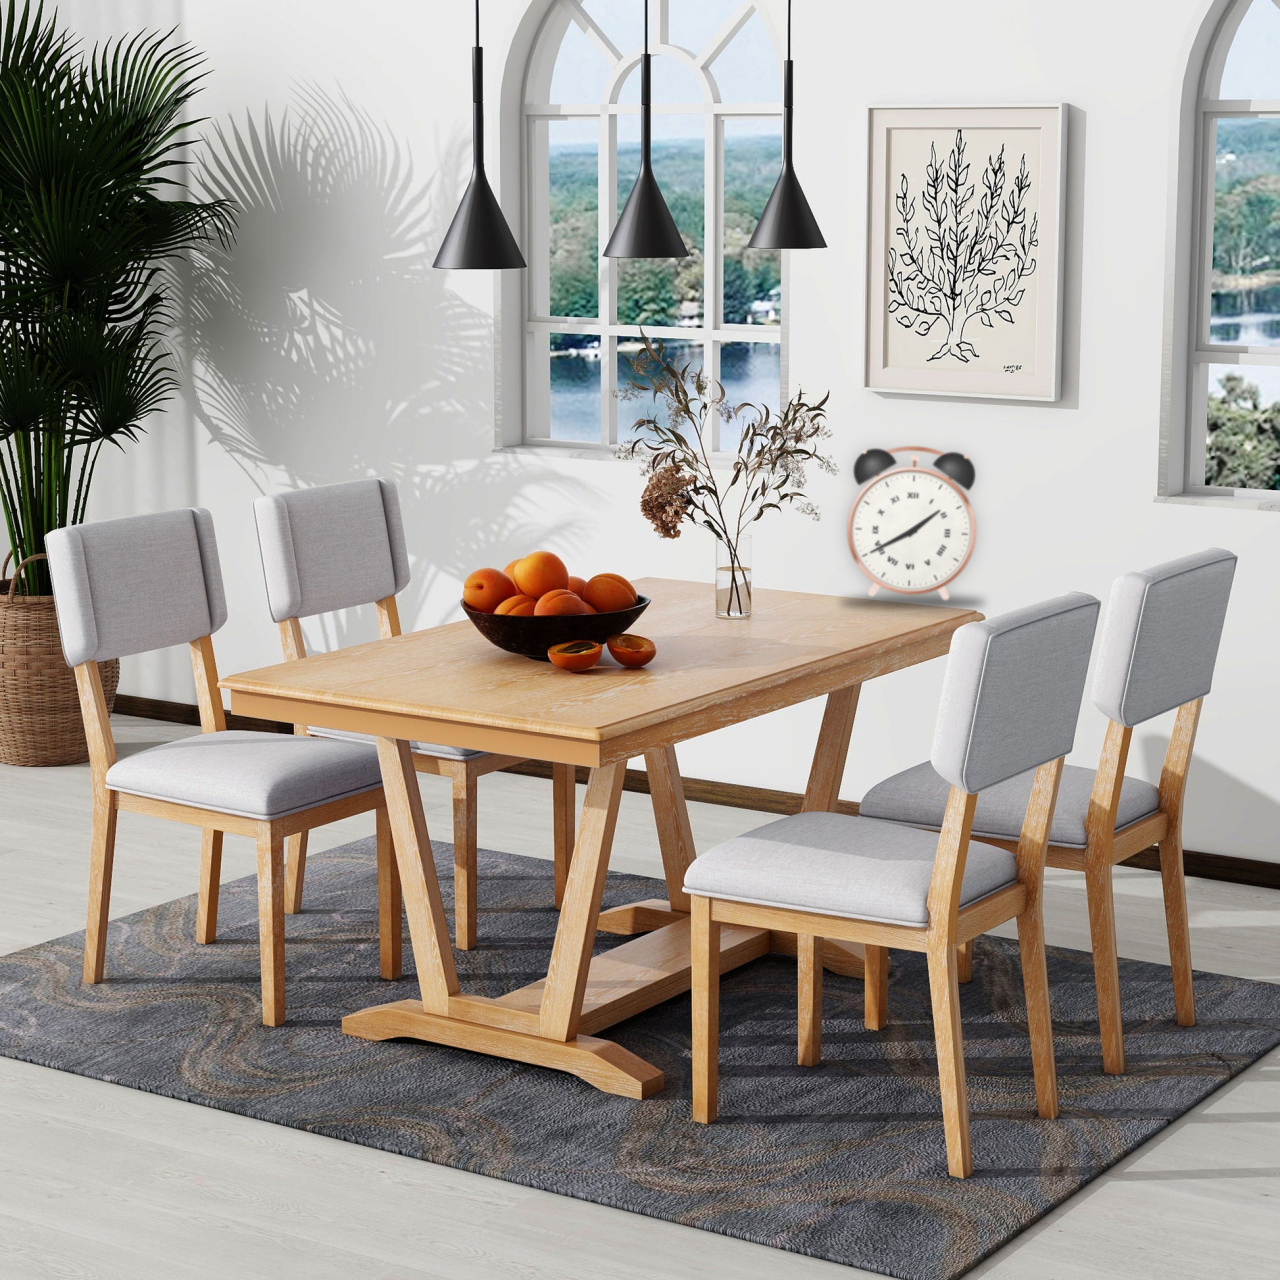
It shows h=1 m=40
